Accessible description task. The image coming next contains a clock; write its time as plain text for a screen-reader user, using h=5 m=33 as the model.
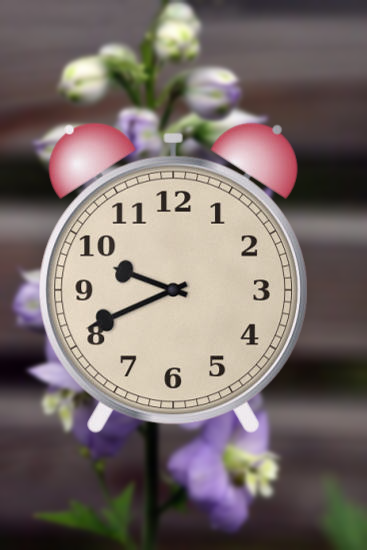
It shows h=9 m=41
